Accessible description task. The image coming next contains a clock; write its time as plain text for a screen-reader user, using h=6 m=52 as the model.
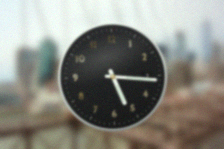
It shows h=5 m=16
